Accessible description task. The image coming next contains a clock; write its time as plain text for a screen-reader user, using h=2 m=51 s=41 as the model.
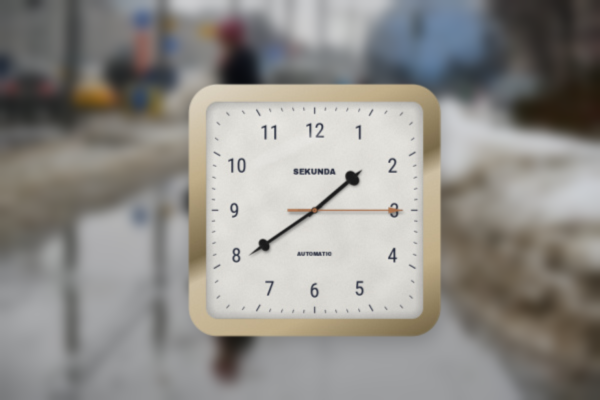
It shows h=1 m=39 s=15
